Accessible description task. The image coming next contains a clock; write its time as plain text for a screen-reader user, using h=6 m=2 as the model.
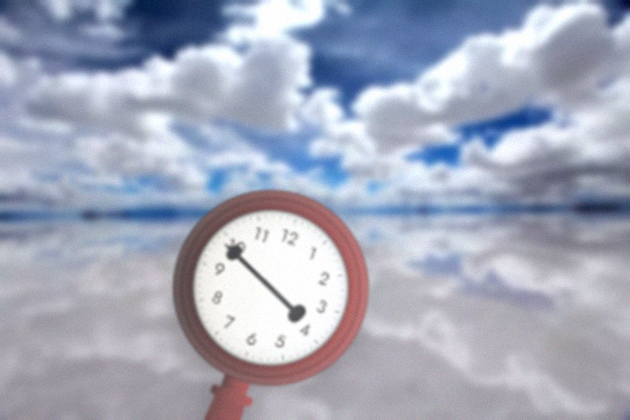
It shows h=3 m=49
